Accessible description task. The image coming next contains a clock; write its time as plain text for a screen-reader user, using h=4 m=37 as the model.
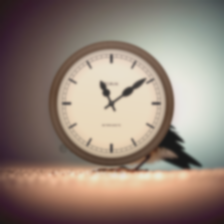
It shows h=11 m=9
